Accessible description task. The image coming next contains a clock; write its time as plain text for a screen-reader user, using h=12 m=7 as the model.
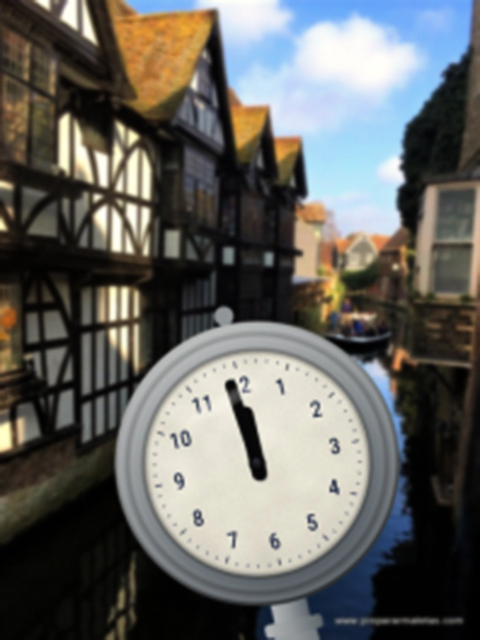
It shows h=11 m=59
